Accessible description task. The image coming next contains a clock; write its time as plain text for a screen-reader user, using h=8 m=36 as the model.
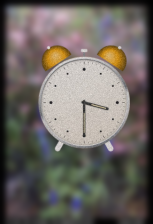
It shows h=3 m=30
